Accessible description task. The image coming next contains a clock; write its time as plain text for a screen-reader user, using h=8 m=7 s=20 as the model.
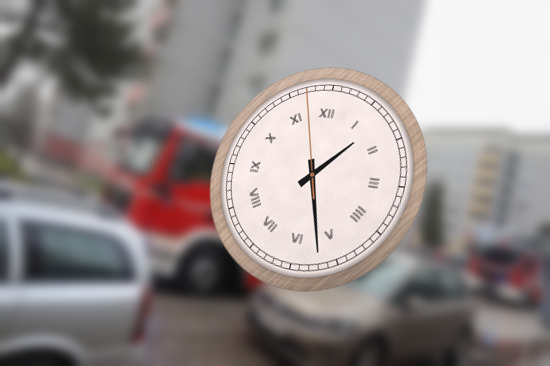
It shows h=1 m=26 s=57
